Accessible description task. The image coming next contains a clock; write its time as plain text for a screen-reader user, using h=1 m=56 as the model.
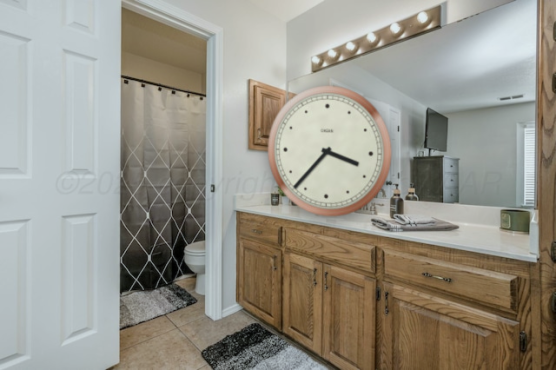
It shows h=3 m=37
